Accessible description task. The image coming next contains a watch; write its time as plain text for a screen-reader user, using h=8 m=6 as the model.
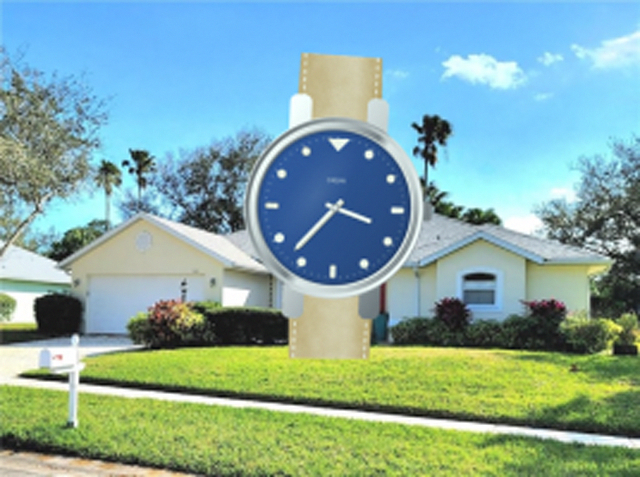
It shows h=3 m=37
